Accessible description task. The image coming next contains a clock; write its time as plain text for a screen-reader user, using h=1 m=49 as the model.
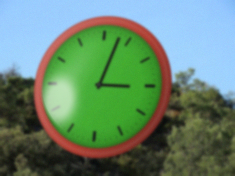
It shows h=3 m=3
